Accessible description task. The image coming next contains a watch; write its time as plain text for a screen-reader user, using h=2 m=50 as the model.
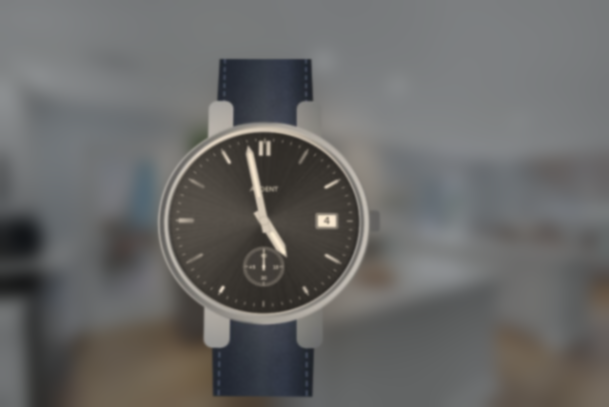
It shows h=4 m=58
